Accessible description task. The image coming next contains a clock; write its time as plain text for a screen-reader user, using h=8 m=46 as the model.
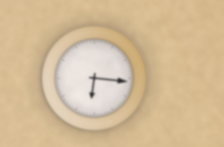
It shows h=6 m=16
